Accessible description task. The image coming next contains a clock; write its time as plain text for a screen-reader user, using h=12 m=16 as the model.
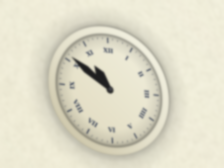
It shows h=10 m=51
